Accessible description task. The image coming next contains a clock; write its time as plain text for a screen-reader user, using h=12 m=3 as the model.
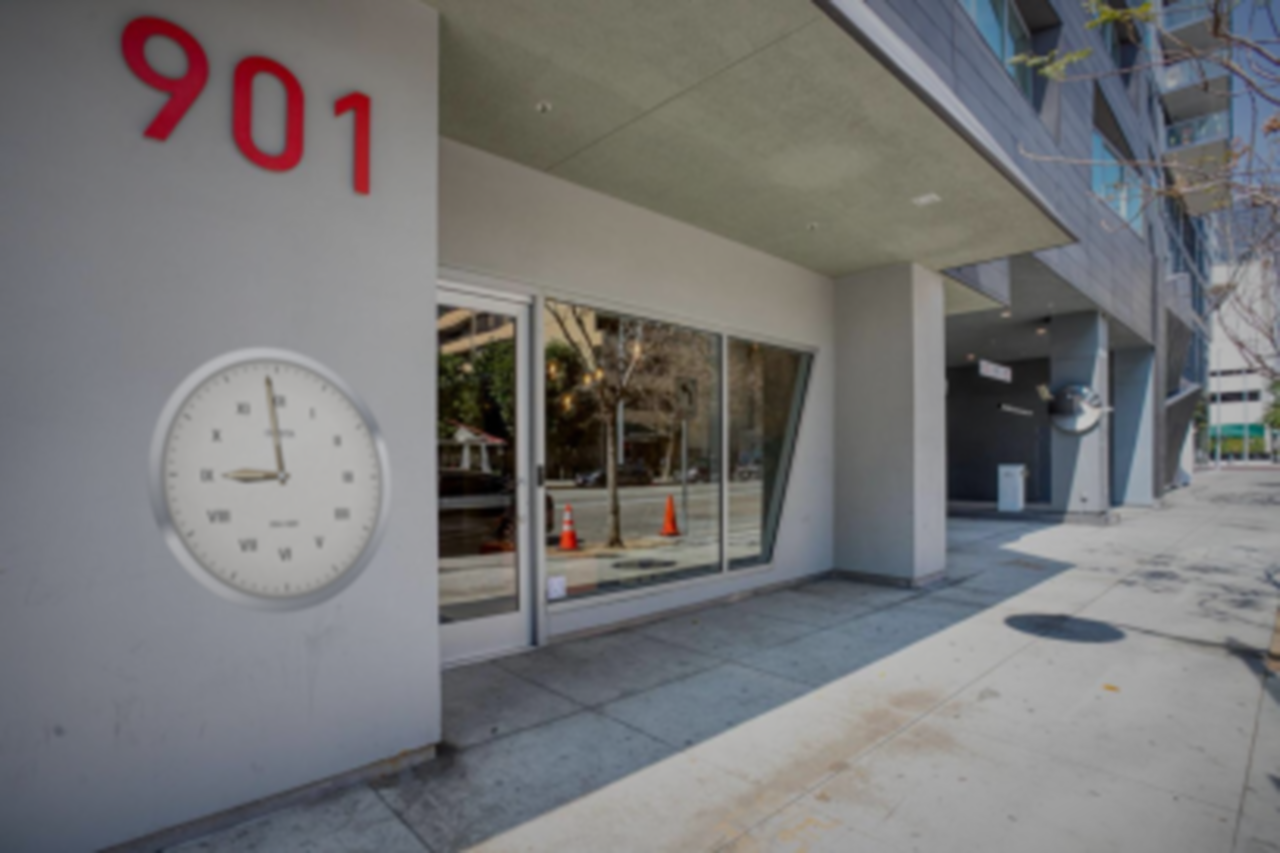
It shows h=8 m=59
